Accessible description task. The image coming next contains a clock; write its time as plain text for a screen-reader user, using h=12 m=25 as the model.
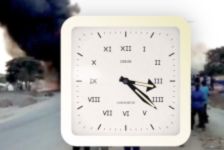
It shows h=3 m=22
